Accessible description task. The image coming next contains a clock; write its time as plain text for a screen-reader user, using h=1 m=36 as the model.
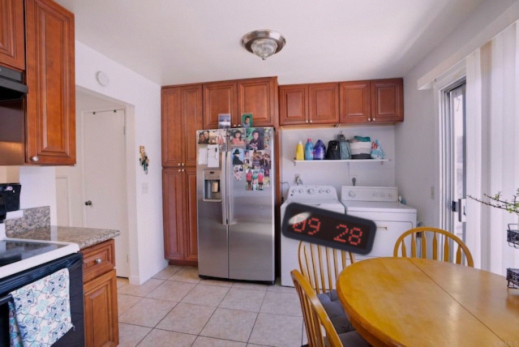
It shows h=9 m=28
